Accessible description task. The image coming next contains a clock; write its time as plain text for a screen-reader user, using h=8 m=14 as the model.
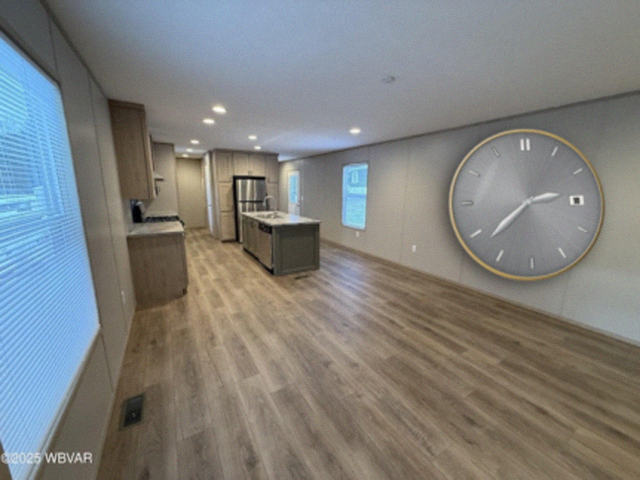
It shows h=2 m=38
